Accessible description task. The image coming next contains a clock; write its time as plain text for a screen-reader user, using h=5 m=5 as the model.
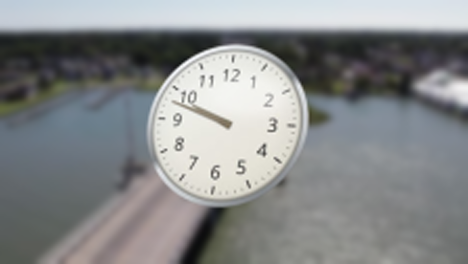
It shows h=9 m=48
